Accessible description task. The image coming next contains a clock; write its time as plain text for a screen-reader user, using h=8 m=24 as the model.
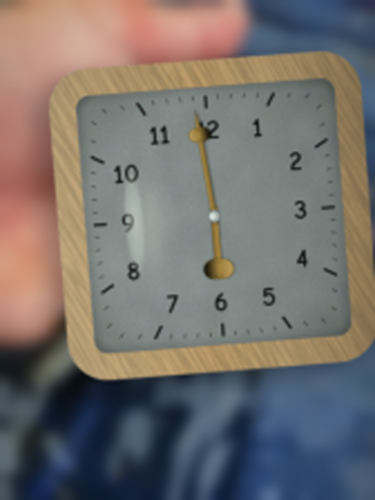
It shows h=5 m=59
